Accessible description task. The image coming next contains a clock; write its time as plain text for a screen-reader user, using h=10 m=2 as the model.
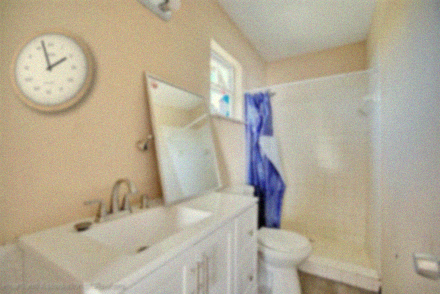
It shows h=1 m=57
